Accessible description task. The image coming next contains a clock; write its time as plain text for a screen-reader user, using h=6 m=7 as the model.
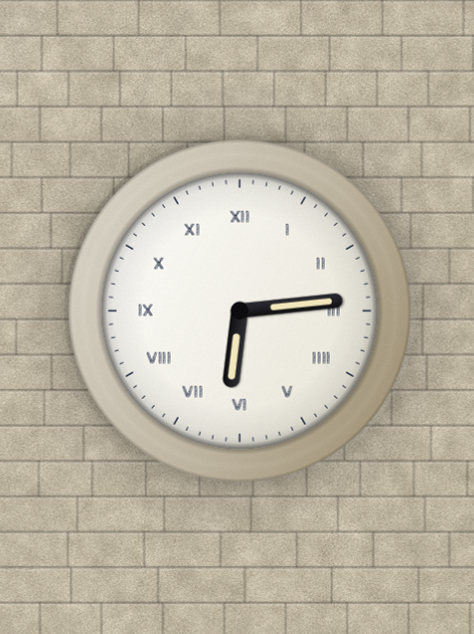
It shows h=6 m=14
